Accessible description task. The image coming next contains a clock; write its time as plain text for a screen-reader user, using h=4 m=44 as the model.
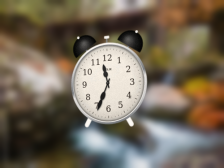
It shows h=11 m=34
